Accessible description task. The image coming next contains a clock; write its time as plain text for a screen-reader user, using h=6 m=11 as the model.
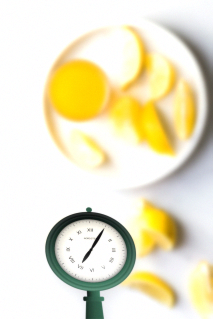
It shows h=7 m=5
